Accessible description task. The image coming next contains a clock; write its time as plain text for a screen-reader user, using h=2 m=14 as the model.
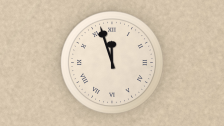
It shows h=11 m=57
